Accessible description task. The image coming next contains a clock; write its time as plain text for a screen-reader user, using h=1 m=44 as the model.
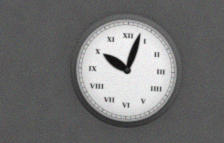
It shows h=10 m=3
